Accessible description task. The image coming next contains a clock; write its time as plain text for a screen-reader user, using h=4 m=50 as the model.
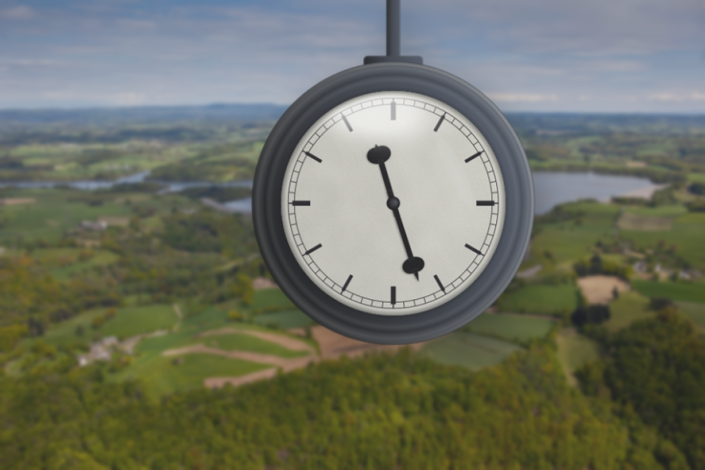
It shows h=11 m=27
